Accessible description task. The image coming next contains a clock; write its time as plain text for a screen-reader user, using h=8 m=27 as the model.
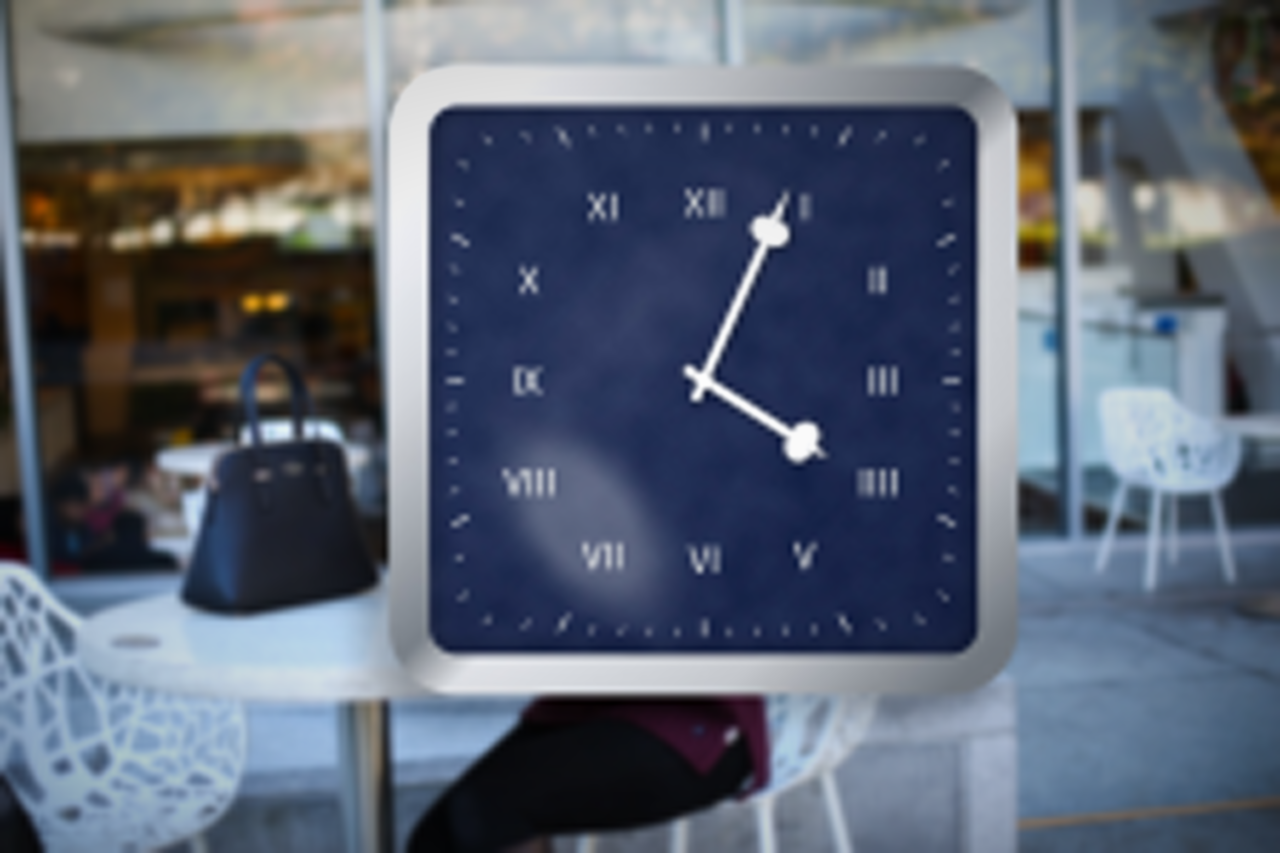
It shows h=4 m=4
